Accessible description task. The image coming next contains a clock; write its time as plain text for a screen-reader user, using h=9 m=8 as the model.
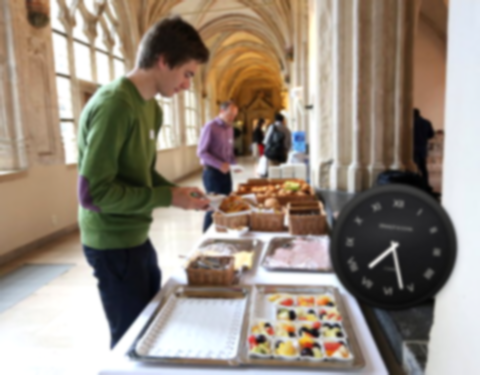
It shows h=7 m=27
